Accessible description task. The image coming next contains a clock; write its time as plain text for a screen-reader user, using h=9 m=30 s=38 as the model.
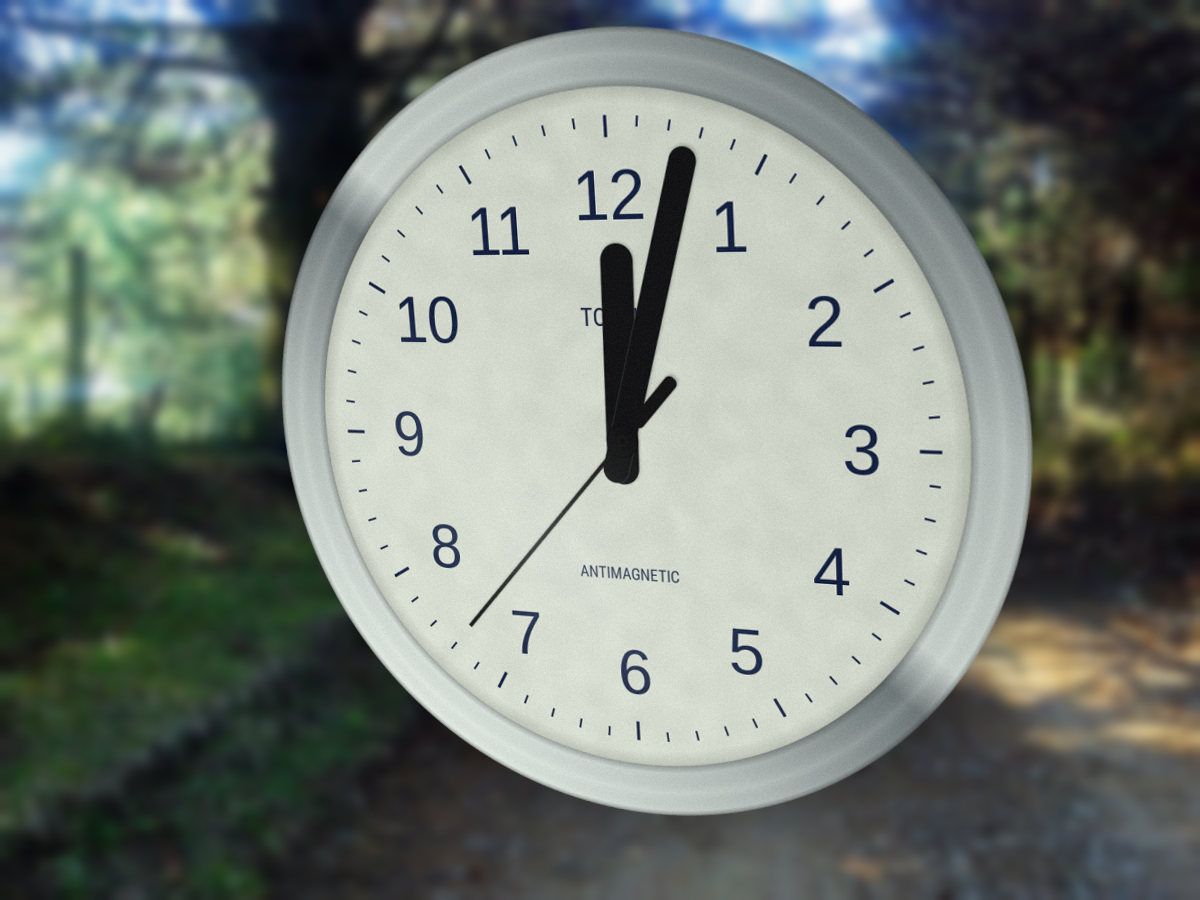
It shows h=12 m=2 s=37
